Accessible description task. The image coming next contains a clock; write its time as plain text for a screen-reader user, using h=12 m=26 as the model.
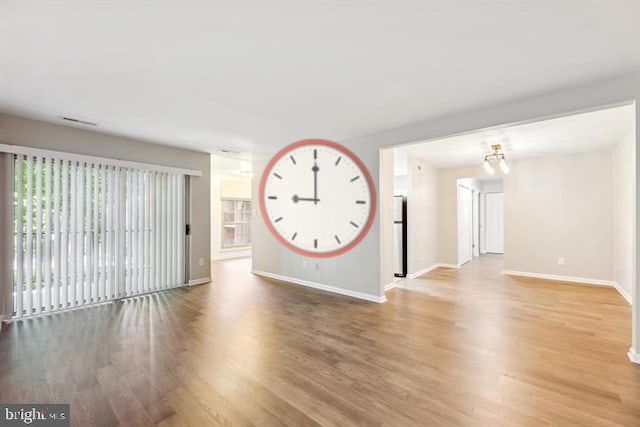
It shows h=9 m=0
